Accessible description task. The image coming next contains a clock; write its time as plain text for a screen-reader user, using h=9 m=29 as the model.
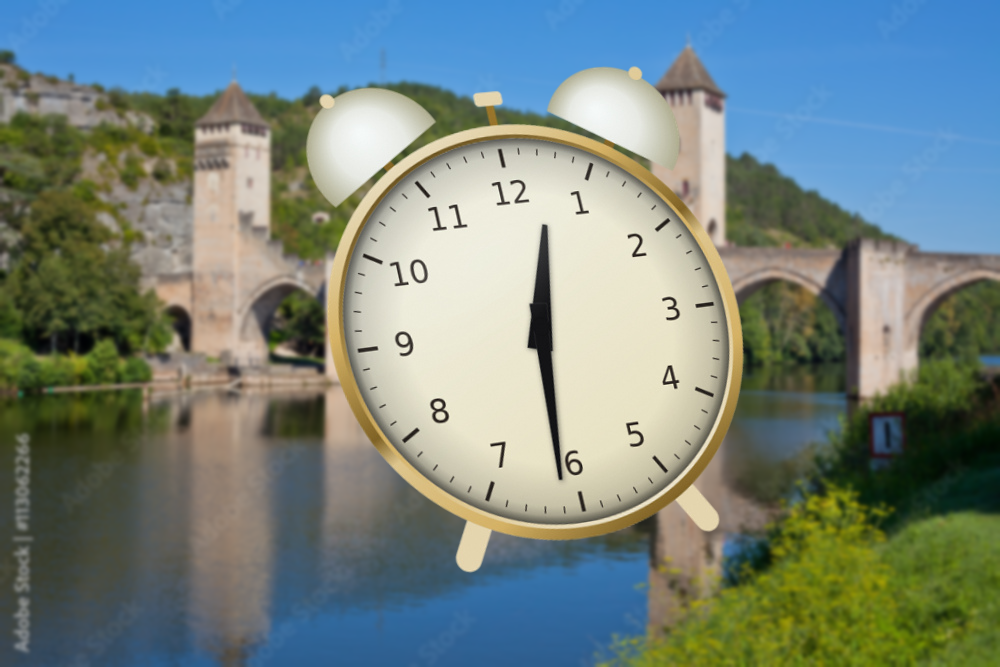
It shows h=12 m=31
